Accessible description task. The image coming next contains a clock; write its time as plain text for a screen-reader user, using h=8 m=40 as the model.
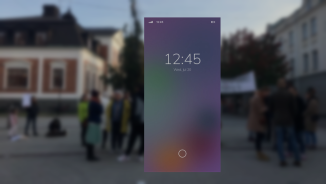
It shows h=12 m=45
